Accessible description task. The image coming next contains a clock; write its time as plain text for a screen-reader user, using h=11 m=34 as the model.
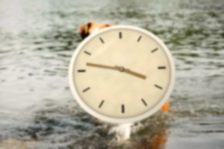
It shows h=3 m=47
